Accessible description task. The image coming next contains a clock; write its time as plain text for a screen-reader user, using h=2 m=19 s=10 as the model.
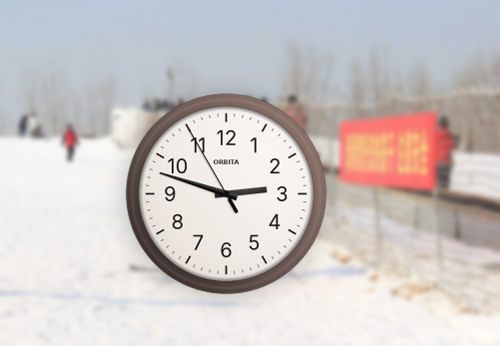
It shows h=2 m=47 s=55
